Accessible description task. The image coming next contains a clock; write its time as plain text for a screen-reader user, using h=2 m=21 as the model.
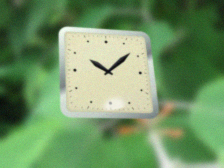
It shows h=10 m=8
